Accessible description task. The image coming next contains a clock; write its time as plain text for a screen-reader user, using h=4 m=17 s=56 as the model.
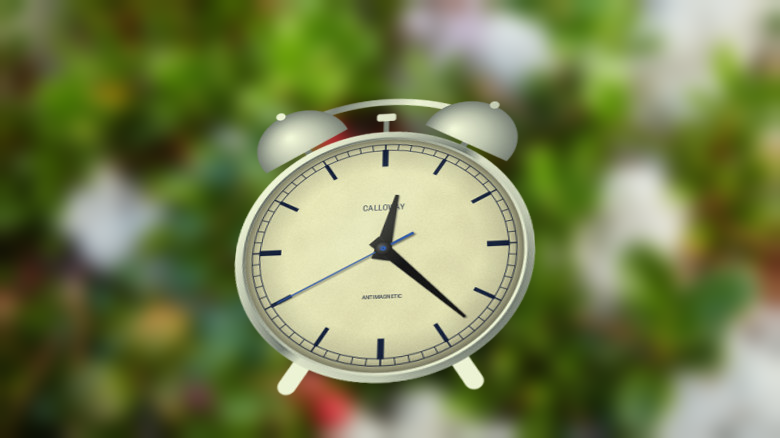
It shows h=12 m=22 s=40
